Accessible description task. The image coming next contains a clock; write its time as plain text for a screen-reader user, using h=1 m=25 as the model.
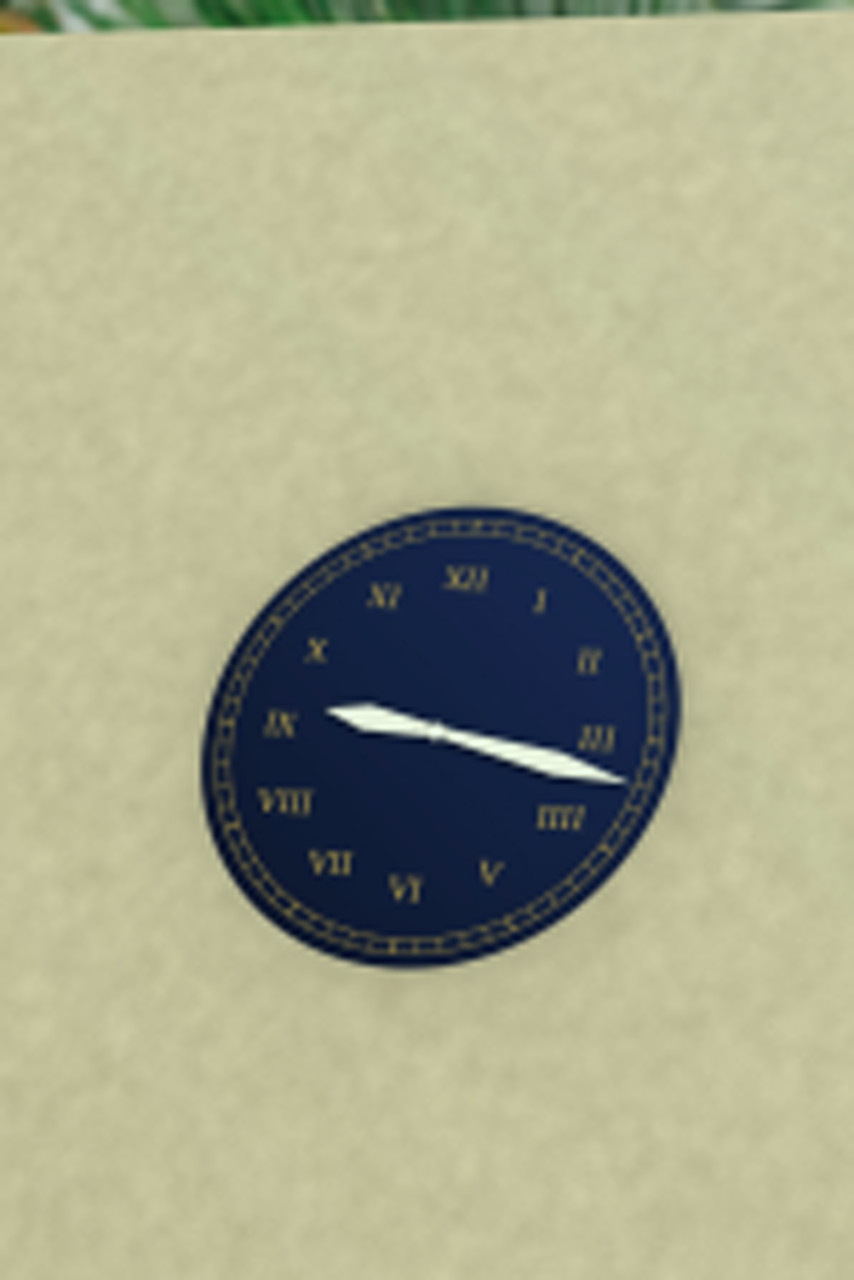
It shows h=9 m=17
